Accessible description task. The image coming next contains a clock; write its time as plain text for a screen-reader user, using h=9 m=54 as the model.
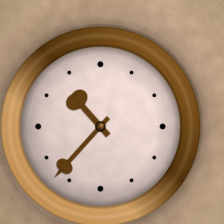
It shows h=10 m=37
